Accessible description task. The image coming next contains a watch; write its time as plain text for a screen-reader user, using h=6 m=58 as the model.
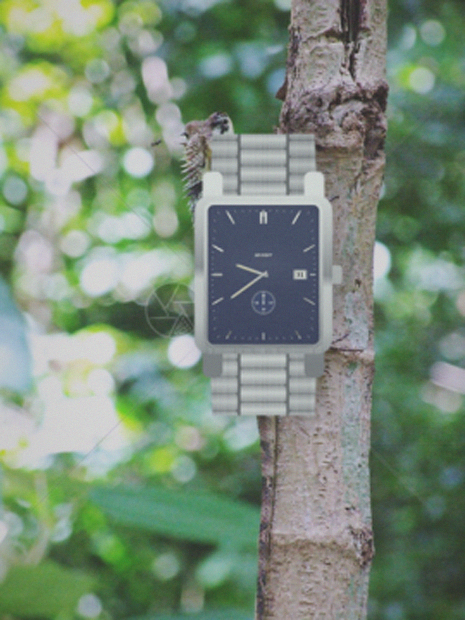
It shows h=9 m=39
